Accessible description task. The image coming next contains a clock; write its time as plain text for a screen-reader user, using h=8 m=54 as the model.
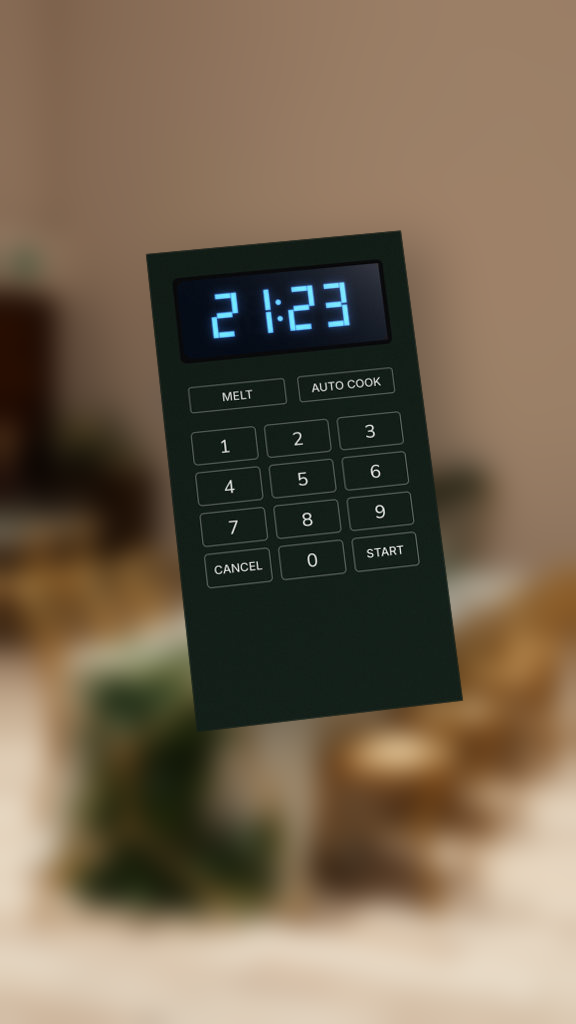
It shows h=21 m=23
